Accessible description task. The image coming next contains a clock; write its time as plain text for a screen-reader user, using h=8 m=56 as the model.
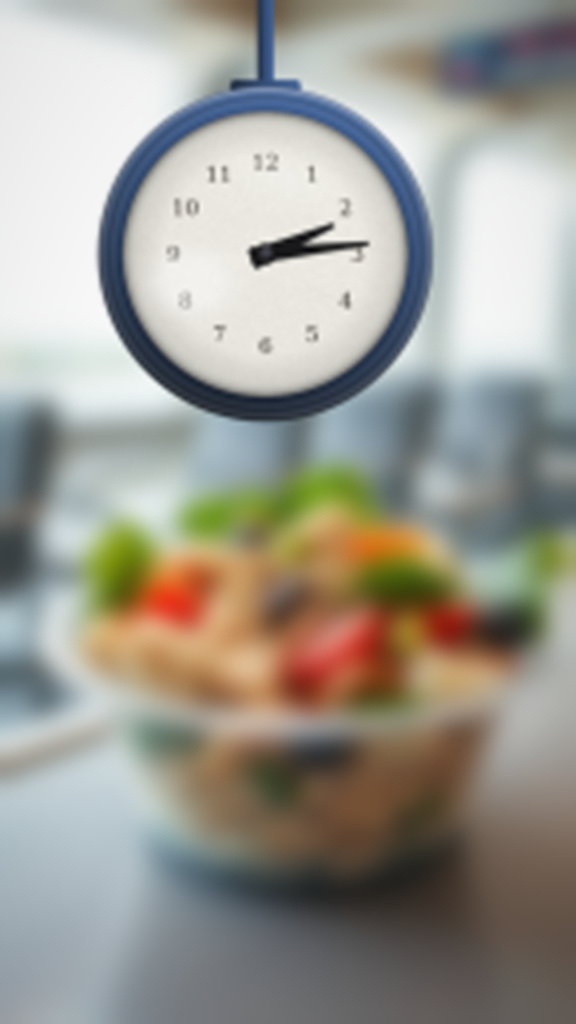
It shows h=2 m=14
